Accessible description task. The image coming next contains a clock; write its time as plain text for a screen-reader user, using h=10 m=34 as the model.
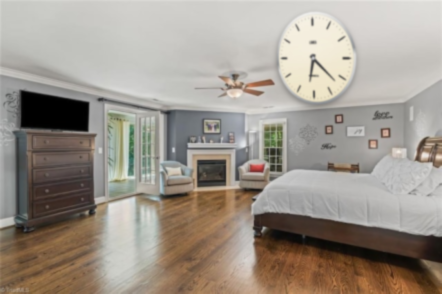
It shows h=6 m=22
